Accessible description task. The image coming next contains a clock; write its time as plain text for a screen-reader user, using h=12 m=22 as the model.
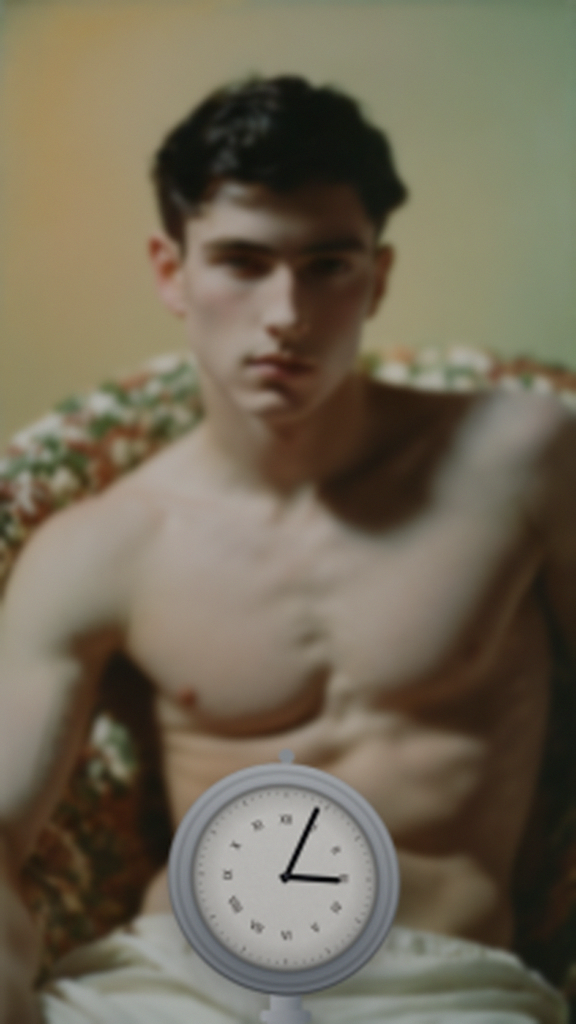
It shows h=3 m=4
